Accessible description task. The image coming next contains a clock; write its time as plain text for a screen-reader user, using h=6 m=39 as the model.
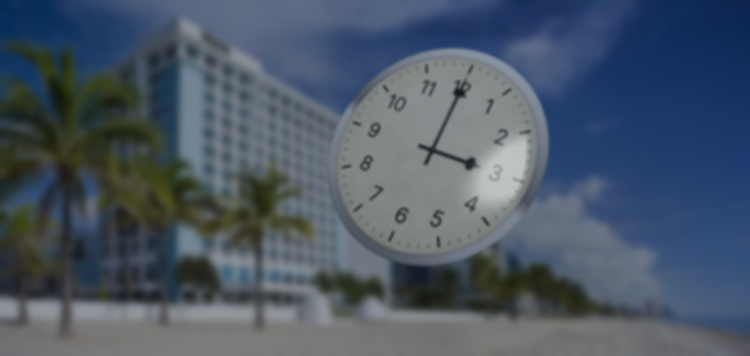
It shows h=3 m=0
